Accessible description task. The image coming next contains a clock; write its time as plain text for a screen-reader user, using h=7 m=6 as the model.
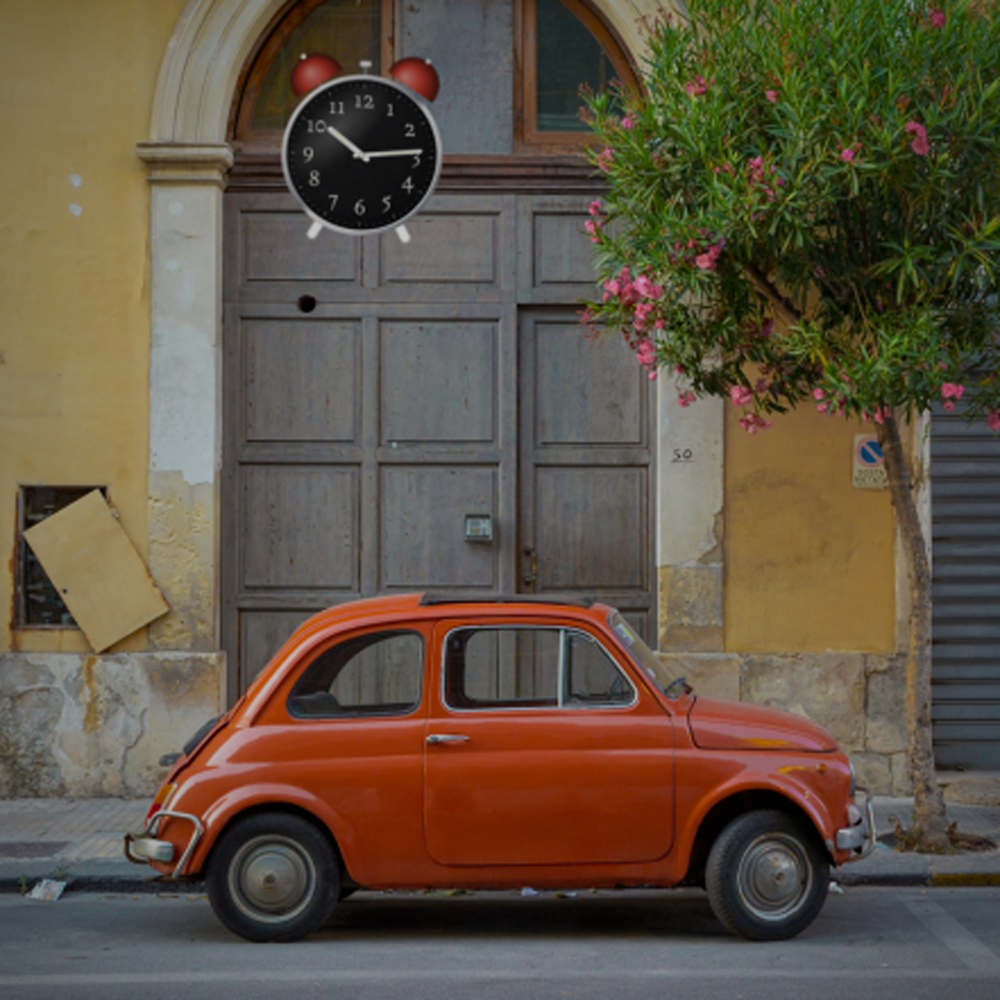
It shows h=10 m=14
